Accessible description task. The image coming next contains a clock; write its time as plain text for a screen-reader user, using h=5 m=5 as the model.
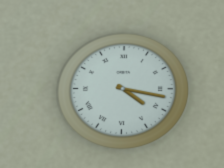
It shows h=4 m=17
